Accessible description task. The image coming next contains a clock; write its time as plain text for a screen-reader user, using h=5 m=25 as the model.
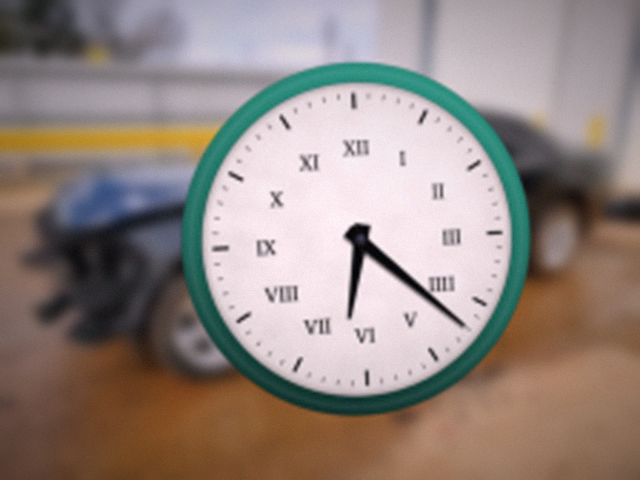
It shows h=6 m=22
